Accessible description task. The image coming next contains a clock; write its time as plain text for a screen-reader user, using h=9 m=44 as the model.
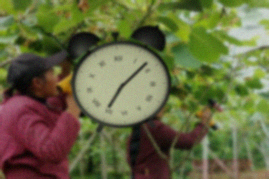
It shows h=7 m=8
